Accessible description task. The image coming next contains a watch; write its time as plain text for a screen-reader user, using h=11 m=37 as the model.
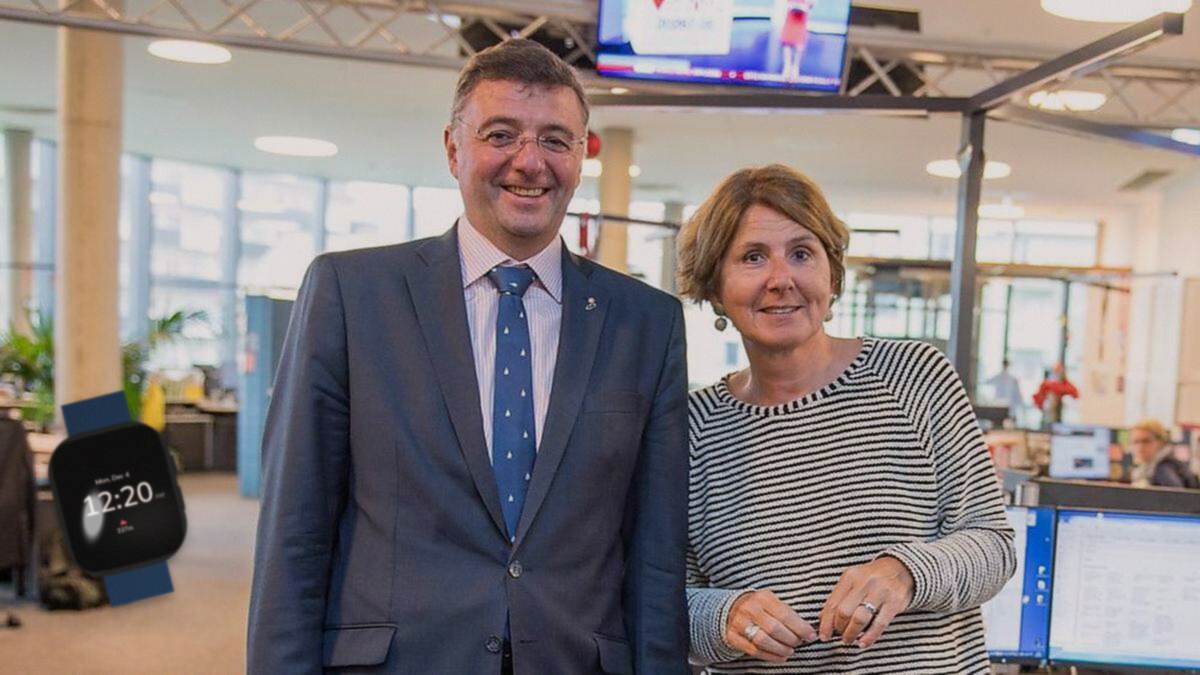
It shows h=12 m=20
